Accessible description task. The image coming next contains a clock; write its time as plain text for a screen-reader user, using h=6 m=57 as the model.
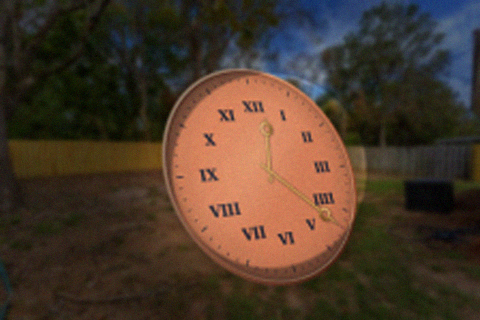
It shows h=12 m=22
